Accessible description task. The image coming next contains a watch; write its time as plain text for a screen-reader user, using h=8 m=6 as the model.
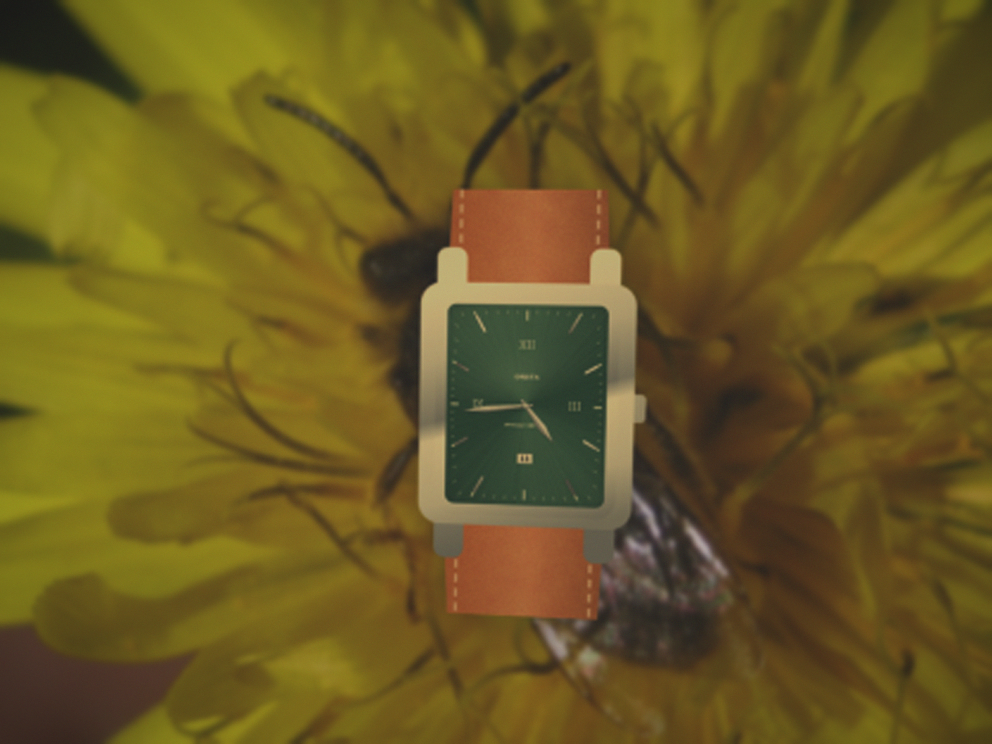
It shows h=4 m=44
